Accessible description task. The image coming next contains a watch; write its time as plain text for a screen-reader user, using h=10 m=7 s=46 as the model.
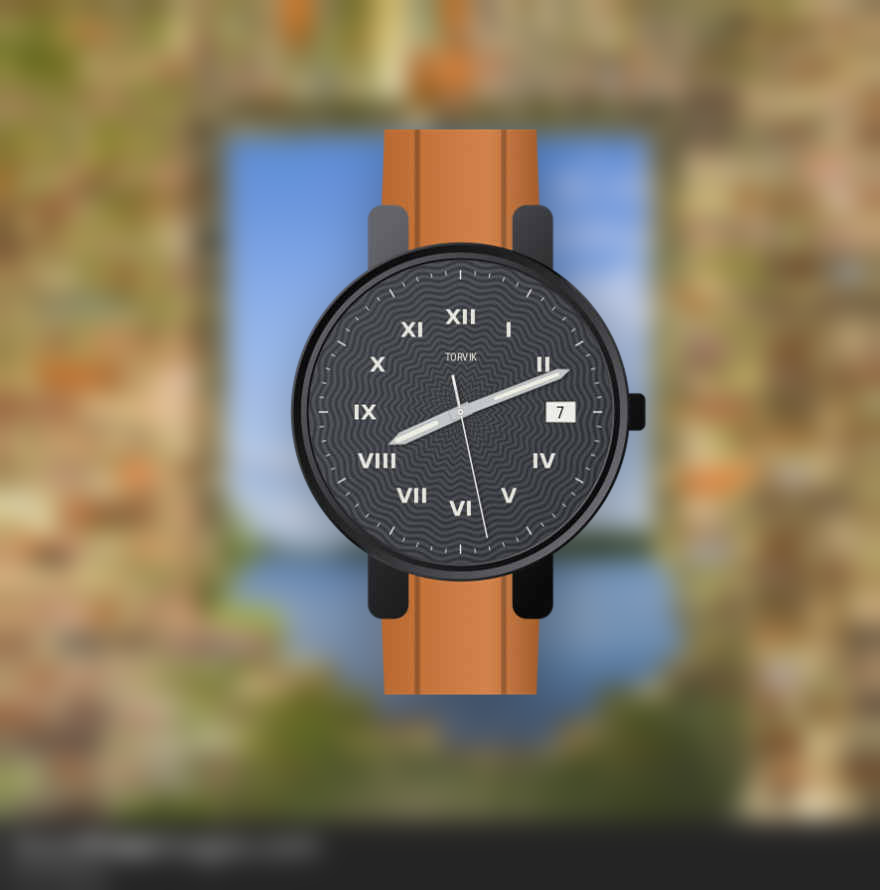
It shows h=8 m=11 s=28
